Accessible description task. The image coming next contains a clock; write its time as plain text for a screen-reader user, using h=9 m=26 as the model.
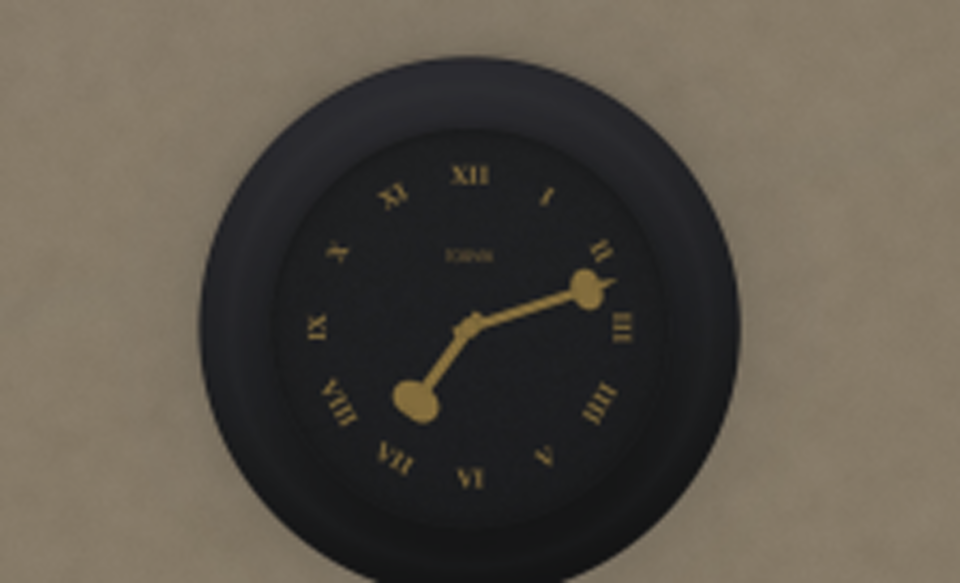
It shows h=7 m=12
